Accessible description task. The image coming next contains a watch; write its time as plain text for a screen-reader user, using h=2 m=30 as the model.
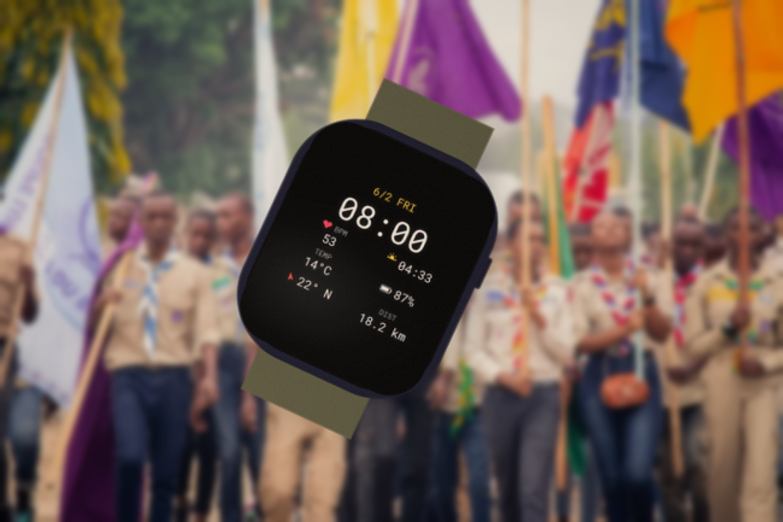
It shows h=8 m=0
